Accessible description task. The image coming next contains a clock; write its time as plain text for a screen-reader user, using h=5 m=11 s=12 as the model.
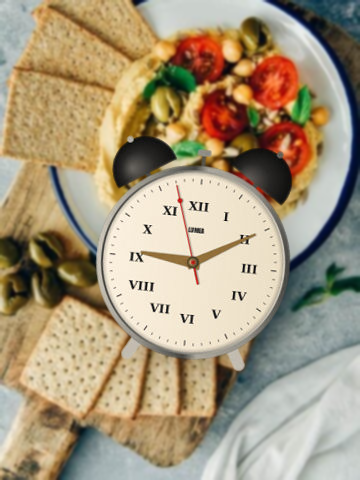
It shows h=9 m=9 s=57
